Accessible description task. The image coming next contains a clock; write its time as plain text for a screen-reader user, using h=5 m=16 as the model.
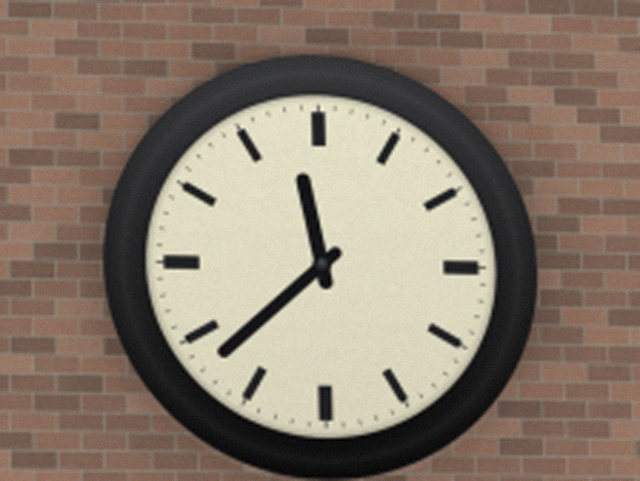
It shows h=11 m=38
